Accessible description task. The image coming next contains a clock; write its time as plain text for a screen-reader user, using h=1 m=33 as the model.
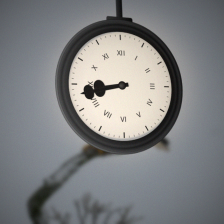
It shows h=8 m=43
